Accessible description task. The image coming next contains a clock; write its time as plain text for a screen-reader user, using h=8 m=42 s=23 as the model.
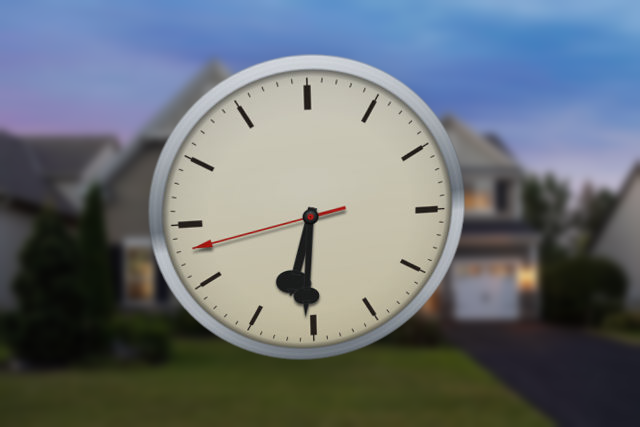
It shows h=6 m=30 s=43
